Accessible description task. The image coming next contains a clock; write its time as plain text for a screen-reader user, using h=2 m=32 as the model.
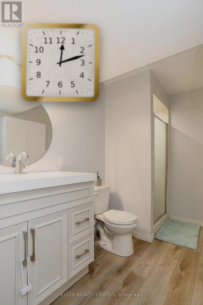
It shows h=12 m=12
